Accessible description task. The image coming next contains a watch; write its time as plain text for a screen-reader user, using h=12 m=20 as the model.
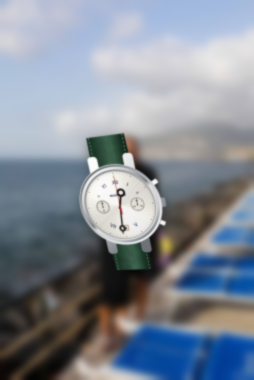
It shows h=12 m=31
